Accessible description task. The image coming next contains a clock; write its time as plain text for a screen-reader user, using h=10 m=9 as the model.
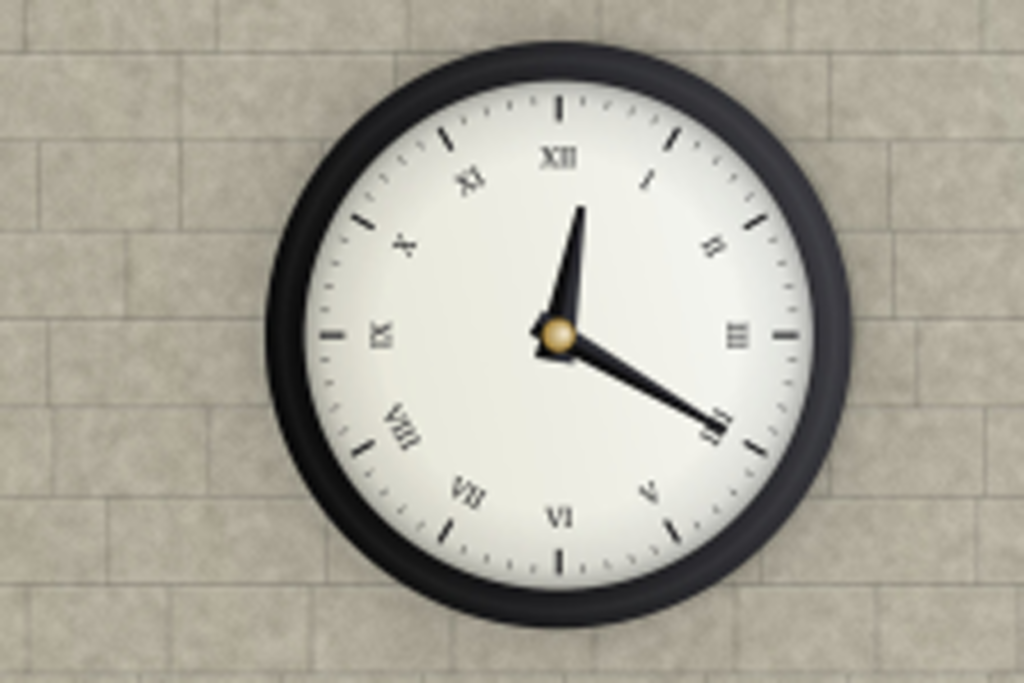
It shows h=12 m=20
